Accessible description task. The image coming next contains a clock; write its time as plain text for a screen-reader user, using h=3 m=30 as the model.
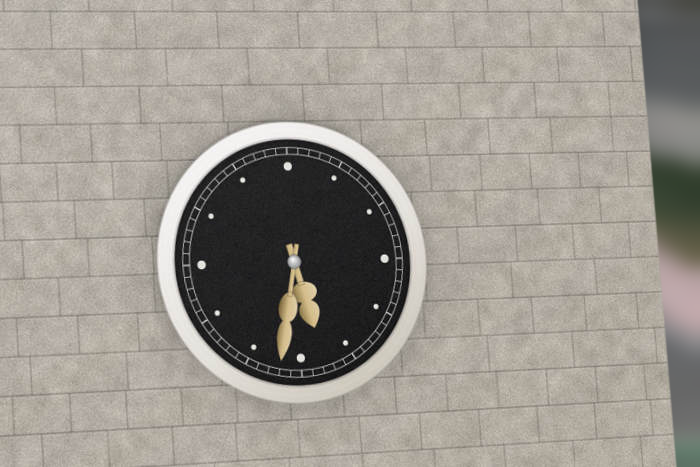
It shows h=5 m=32
